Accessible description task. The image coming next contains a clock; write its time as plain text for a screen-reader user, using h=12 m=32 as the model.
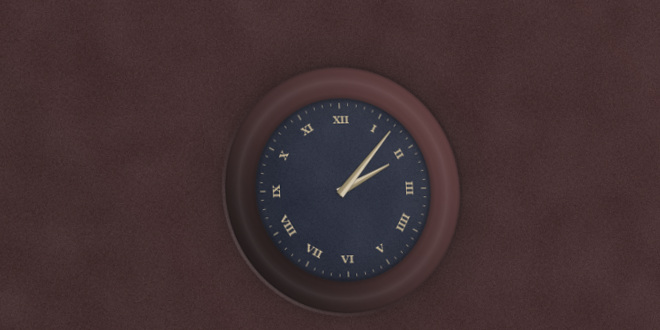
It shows h=2 m=7
